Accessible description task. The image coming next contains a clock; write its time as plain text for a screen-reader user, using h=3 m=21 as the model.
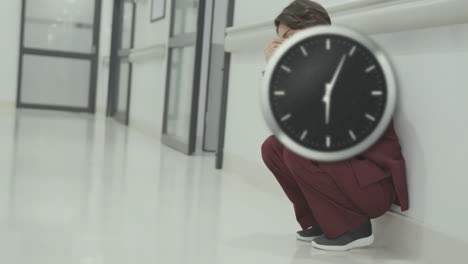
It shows h=6 m=4
